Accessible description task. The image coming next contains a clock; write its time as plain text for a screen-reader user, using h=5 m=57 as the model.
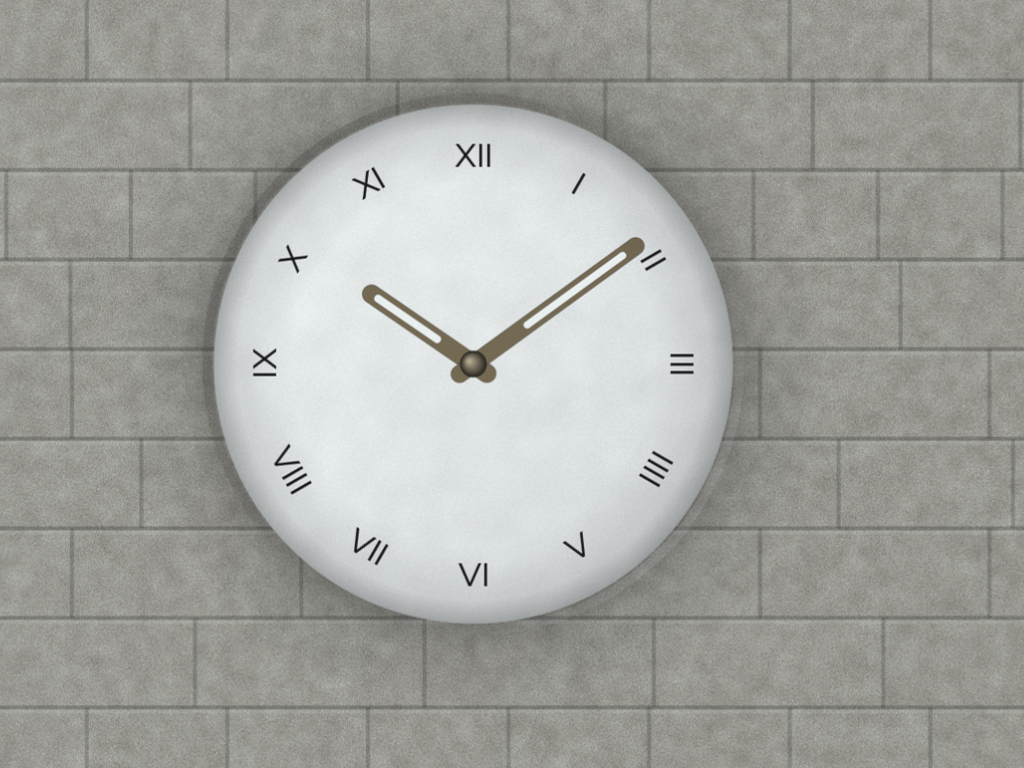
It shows h=10 m=9
